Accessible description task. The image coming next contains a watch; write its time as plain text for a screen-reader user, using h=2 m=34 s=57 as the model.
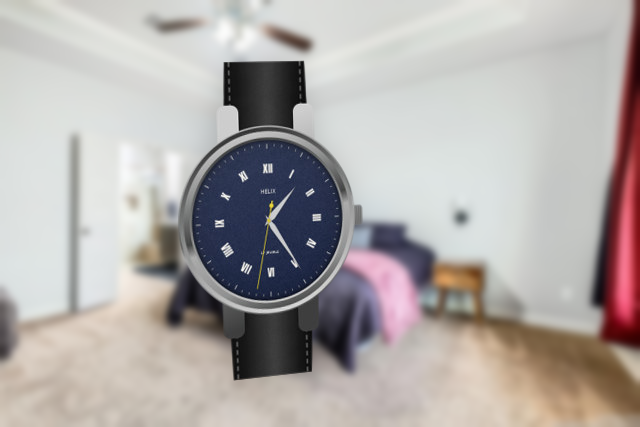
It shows h=1 m=24 s=32
